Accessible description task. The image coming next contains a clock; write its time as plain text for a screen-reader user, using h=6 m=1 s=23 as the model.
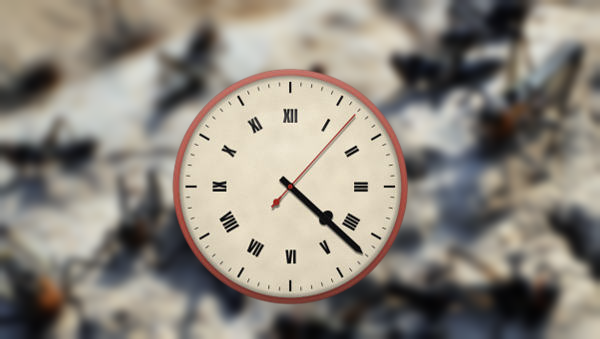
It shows h=4 m=22 s=7
